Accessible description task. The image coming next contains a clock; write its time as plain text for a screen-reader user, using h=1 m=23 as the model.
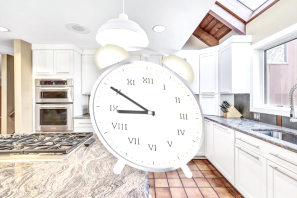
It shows h=8 m=50
